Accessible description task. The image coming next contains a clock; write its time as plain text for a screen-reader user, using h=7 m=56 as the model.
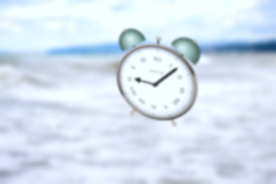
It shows h=9 m=7
